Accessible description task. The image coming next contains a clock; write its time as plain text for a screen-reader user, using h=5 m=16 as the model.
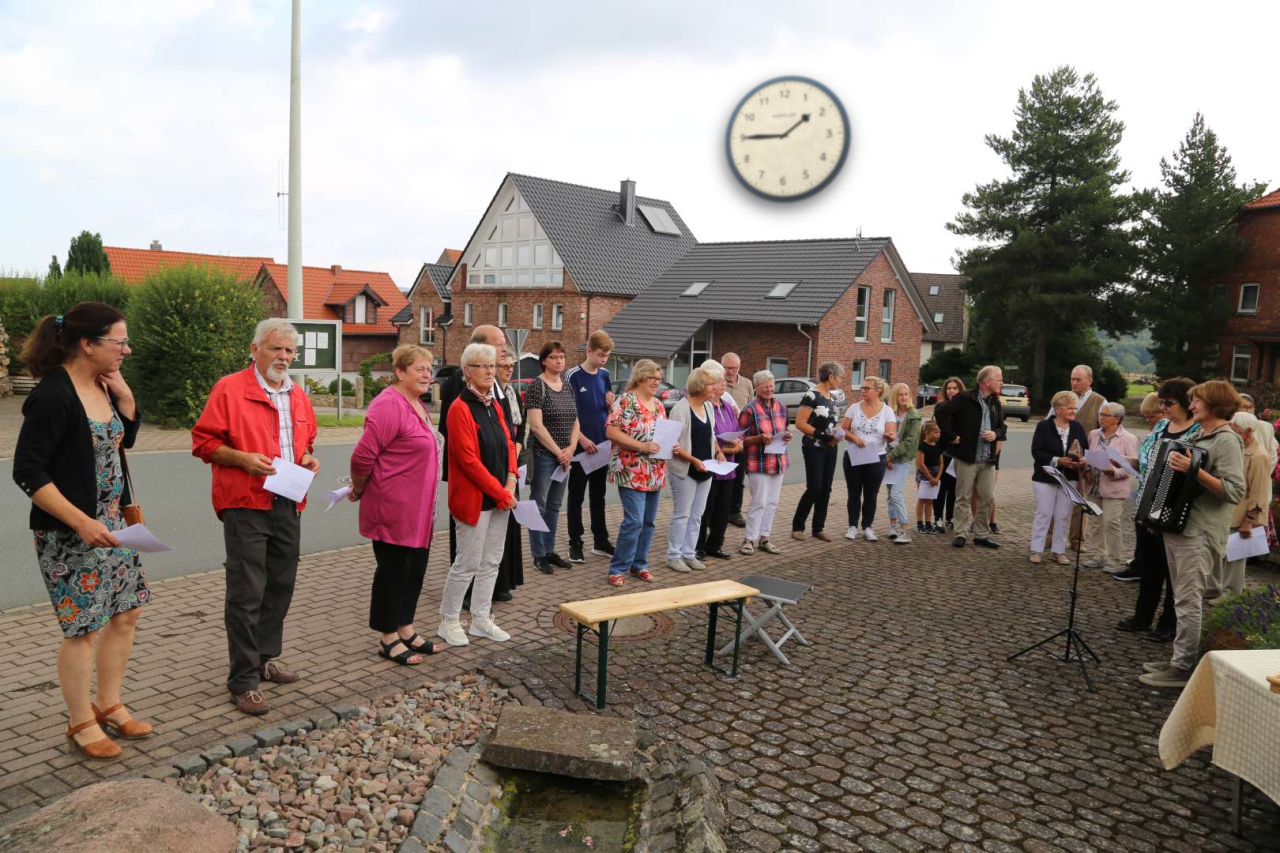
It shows h=1 m=45
